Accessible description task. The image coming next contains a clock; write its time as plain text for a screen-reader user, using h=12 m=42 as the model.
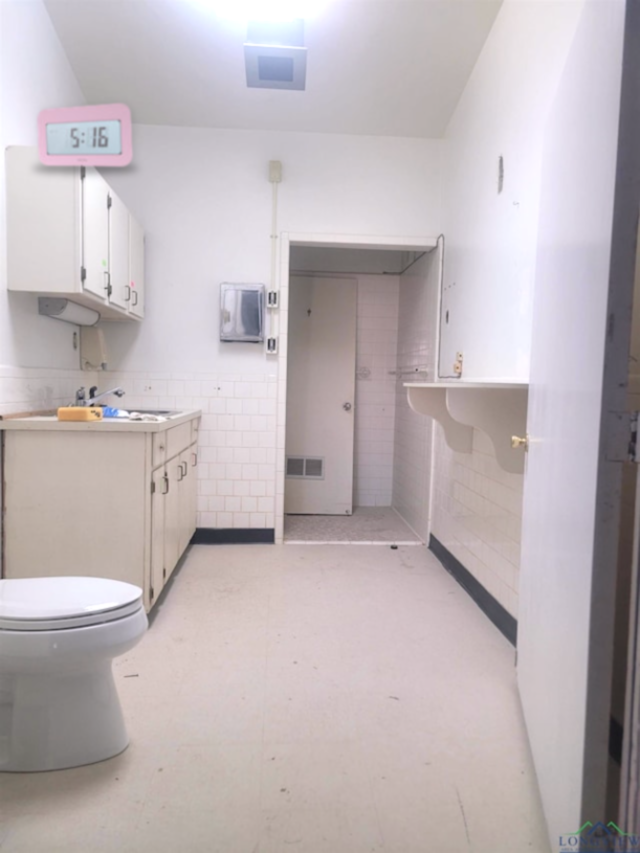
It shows h=5 m=16
